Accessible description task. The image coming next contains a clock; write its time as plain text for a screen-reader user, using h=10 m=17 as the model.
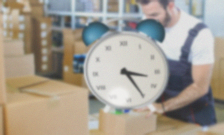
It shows h=3 m=25
